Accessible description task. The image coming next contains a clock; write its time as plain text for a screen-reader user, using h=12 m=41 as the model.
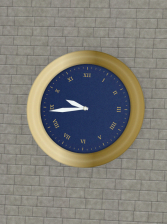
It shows h=9 m=44
